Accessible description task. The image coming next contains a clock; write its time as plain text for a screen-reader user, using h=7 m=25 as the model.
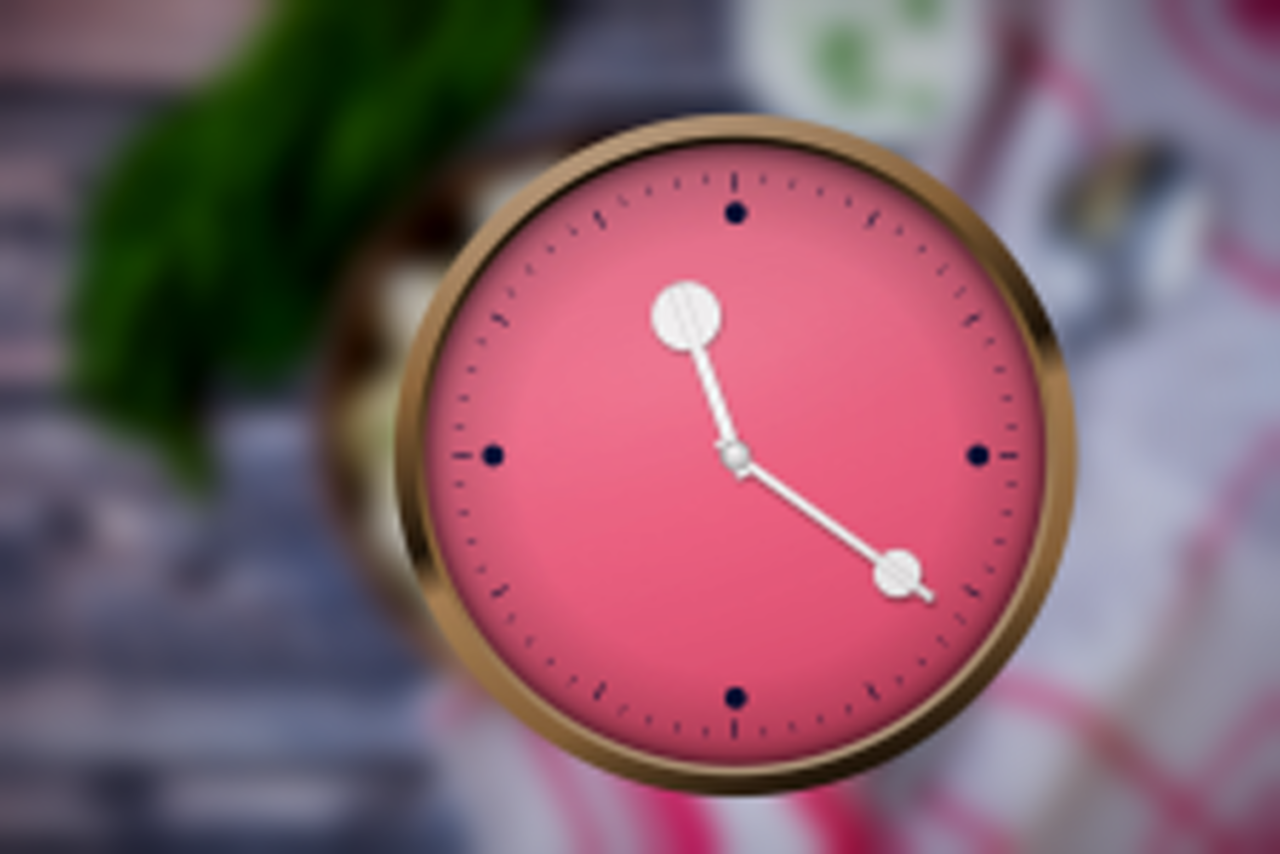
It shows h=11 m=21
